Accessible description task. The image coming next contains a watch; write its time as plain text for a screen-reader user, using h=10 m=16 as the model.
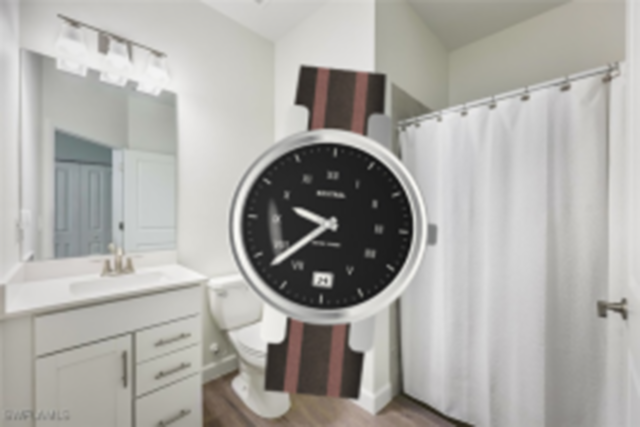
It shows h=9 m=38
